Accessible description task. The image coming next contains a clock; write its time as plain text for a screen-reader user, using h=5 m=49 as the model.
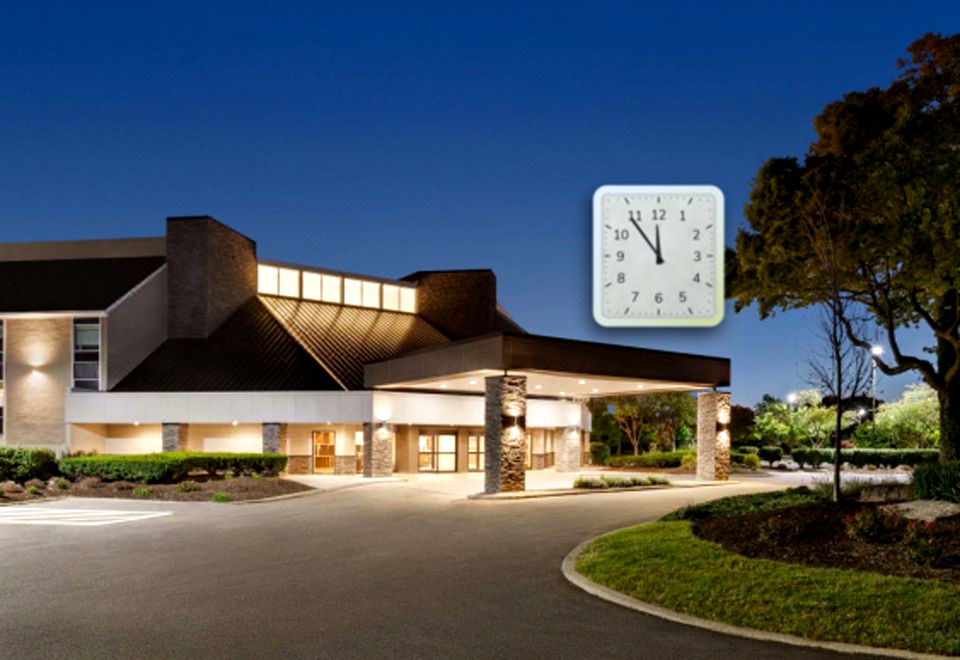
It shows h=11 m=54
